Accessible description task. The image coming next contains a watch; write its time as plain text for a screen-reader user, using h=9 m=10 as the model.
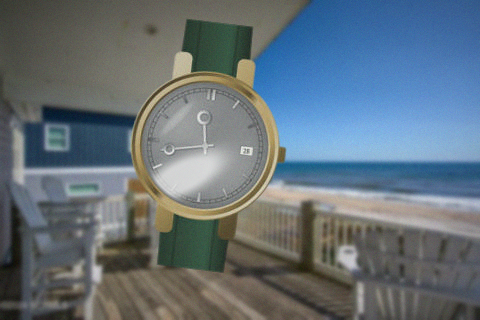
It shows h=11 m=43
